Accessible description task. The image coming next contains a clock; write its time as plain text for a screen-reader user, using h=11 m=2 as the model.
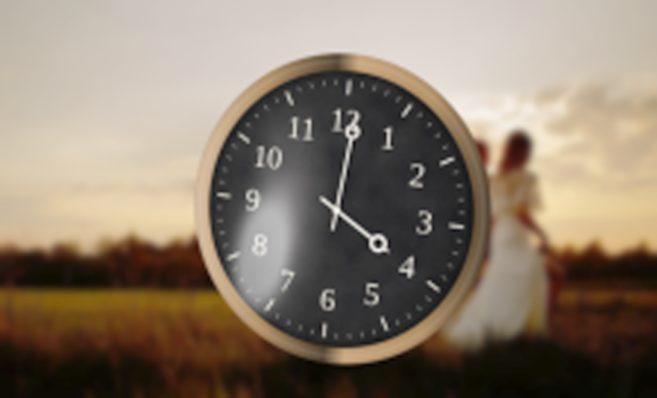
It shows h=4 m=1
